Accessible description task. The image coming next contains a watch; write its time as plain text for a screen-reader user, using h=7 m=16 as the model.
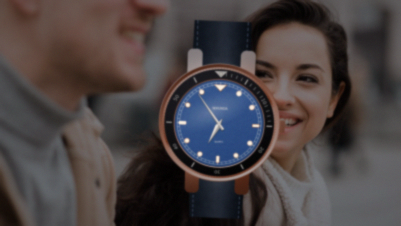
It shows h=6 m=54
